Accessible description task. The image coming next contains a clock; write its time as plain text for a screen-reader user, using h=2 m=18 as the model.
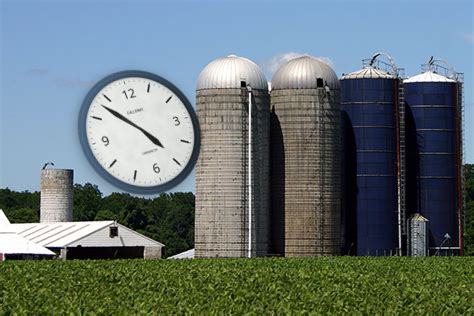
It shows h=4 m=53
